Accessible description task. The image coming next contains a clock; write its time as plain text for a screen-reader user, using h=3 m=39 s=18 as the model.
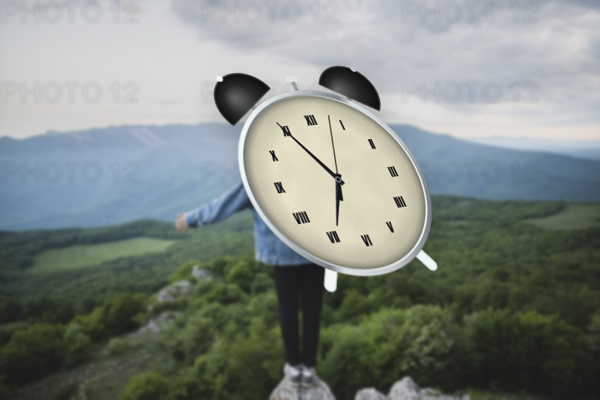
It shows h=6 m=55 s=3
